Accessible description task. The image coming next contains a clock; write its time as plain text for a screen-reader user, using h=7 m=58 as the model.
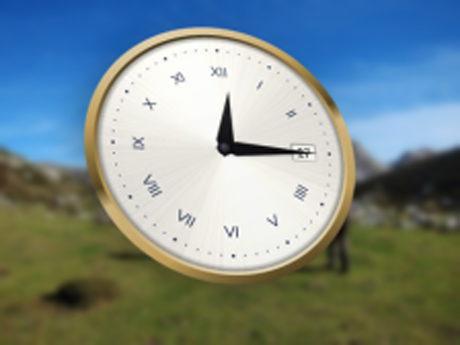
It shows h=12 m=15
